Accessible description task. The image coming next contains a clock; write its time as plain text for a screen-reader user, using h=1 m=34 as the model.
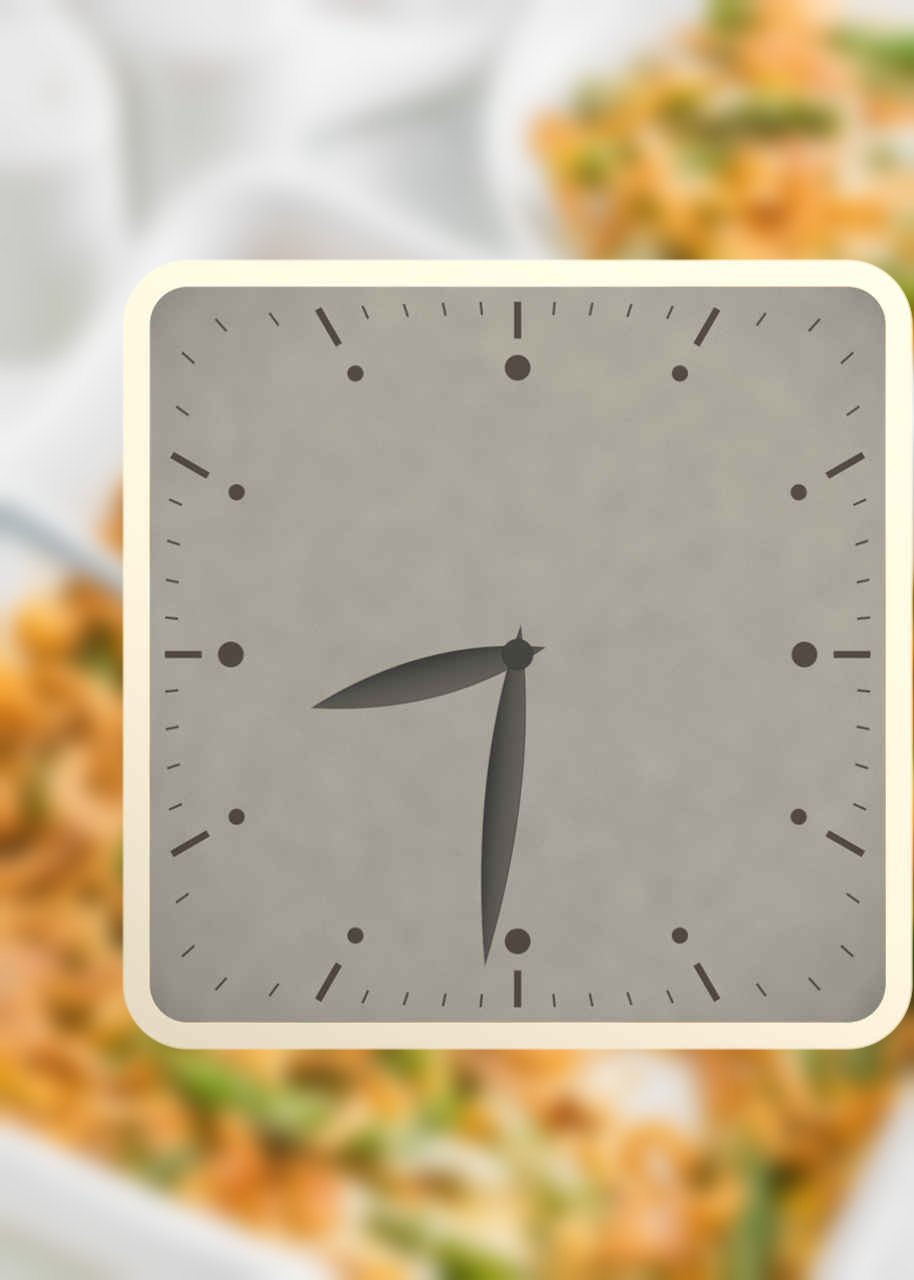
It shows h=8 m=31
